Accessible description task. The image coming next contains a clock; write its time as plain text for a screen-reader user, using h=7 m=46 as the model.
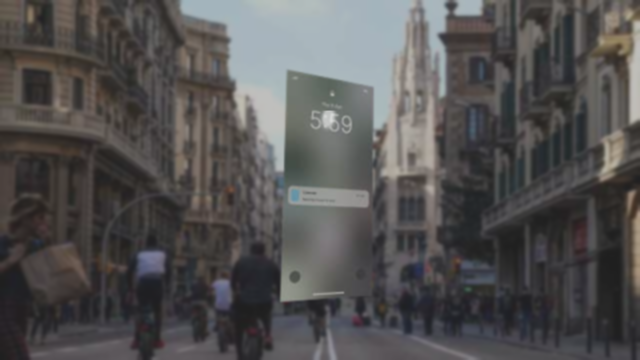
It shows h=5 m=59
